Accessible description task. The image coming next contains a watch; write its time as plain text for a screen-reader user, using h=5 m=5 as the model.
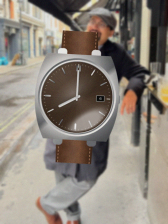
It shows h=8 m=0
